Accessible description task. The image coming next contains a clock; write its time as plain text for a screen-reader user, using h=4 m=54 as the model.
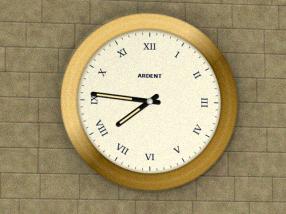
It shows h=7 m=46
